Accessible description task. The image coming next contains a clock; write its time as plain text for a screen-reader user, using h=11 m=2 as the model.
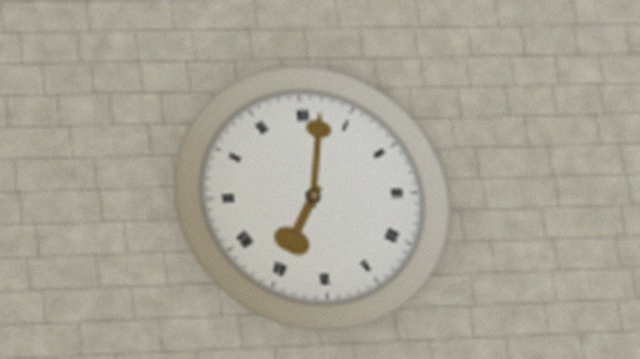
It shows h=7 m=2
